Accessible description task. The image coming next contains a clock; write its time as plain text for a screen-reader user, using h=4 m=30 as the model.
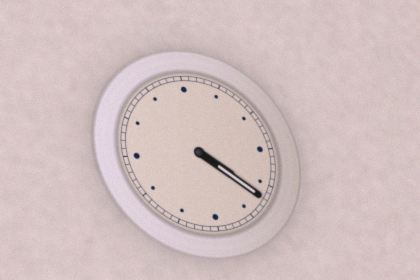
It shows h=4 m=22
